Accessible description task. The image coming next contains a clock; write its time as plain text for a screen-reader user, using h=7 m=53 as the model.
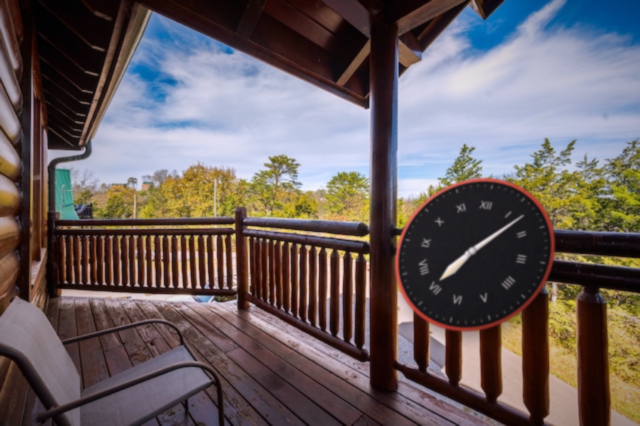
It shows h=7 m=7
